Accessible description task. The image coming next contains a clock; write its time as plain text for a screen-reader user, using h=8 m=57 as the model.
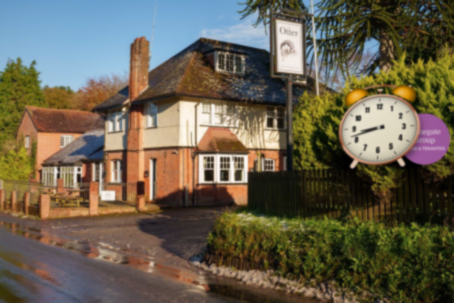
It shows h=8 m=42
